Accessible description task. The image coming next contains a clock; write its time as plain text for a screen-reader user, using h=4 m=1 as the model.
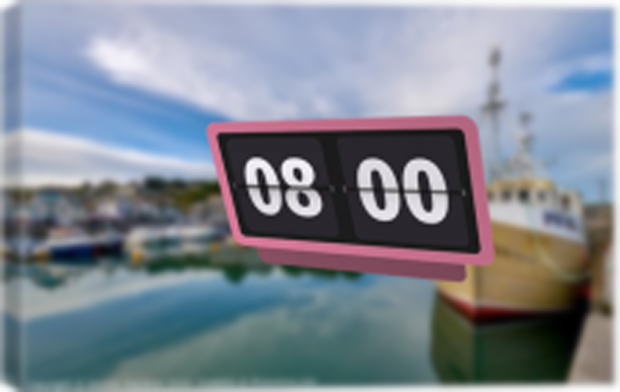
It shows h=8 m=0
